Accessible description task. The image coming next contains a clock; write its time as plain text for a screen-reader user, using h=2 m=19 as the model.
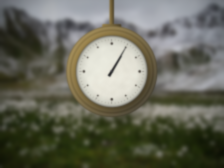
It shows h=1 m=5
